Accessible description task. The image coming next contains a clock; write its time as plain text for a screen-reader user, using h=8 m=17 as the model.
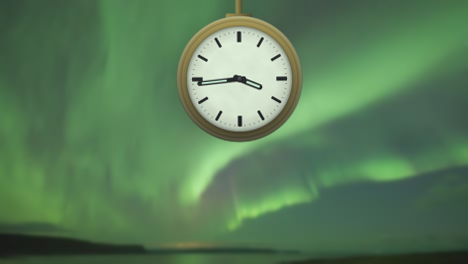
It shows h=3 m=44
